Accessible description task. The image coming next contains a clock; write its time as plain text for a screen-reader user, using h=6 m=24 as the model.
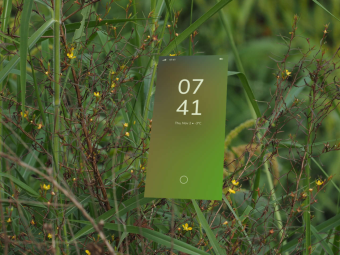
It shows h=7 m=41
